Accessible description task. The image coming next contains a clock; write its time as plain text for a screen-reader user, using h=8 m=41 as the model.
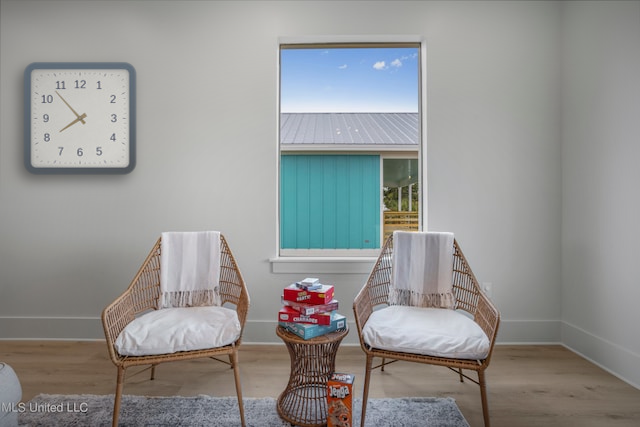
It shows h=7 m=53
